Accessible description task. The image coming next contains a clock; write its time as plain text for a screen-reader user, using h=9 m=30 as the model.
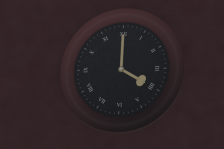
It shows h=4 m=0
